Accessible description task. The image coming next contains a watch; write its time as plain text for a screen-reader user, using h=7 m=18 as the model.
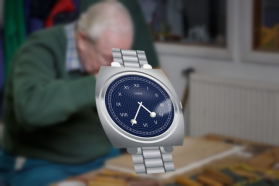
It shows h=4 m=35
